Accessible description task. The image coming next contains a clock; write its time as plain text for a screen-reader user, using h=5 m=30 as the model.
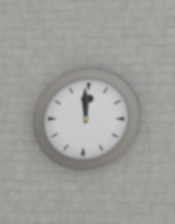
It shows h=11 m=59
